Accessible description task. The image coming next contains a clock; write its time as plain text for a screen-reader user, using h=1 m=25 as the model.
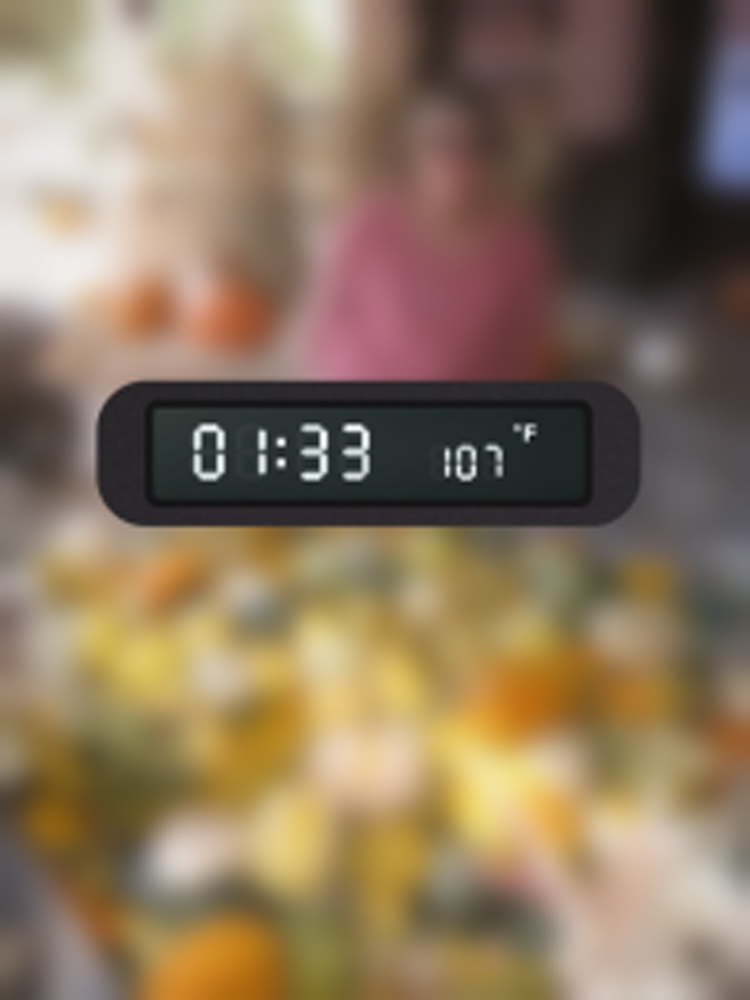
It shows h=1 m=33
